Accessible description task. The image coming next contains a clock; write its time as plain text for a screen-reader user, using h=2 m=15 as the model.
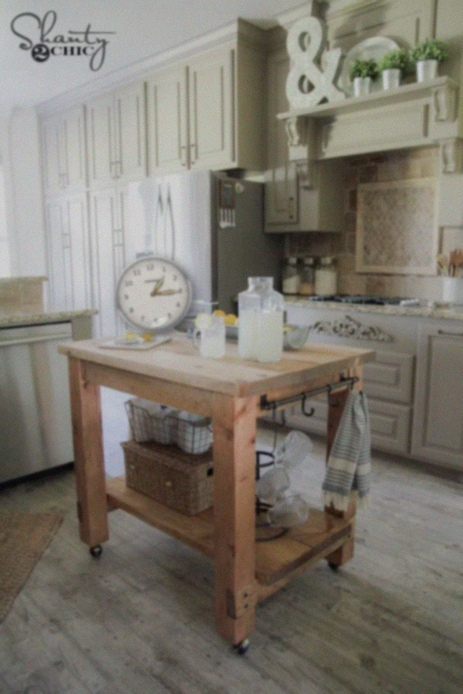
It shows h=1 m=15
